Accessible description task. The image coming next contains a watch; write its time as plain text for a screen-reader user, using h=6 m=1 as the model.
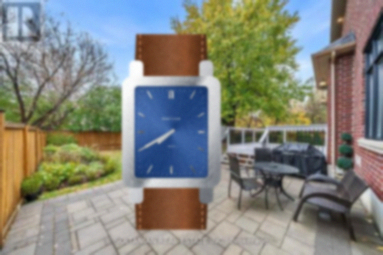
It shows h=7 m=40
